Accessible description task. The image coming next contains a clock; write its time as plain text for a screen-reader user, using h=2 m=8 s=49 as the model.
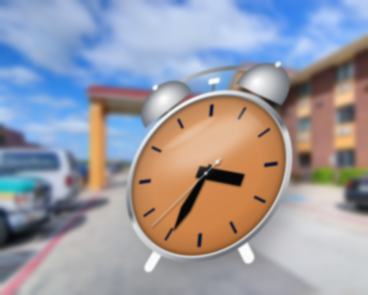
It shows h=3 m=34 s=38
